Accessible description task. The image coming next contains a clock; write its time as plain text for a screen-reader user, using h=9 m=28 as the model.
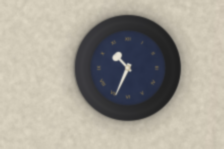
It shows h=10 m=34
